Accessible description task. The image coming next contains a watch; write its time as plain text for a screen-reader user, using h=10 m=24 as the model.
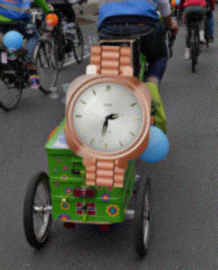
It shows h=2 m=32
